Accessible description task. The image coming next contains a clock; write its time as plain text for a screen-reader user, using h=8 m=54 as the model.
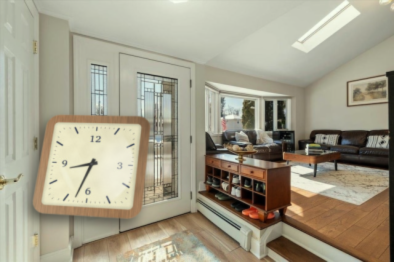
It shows h=8 m=33
